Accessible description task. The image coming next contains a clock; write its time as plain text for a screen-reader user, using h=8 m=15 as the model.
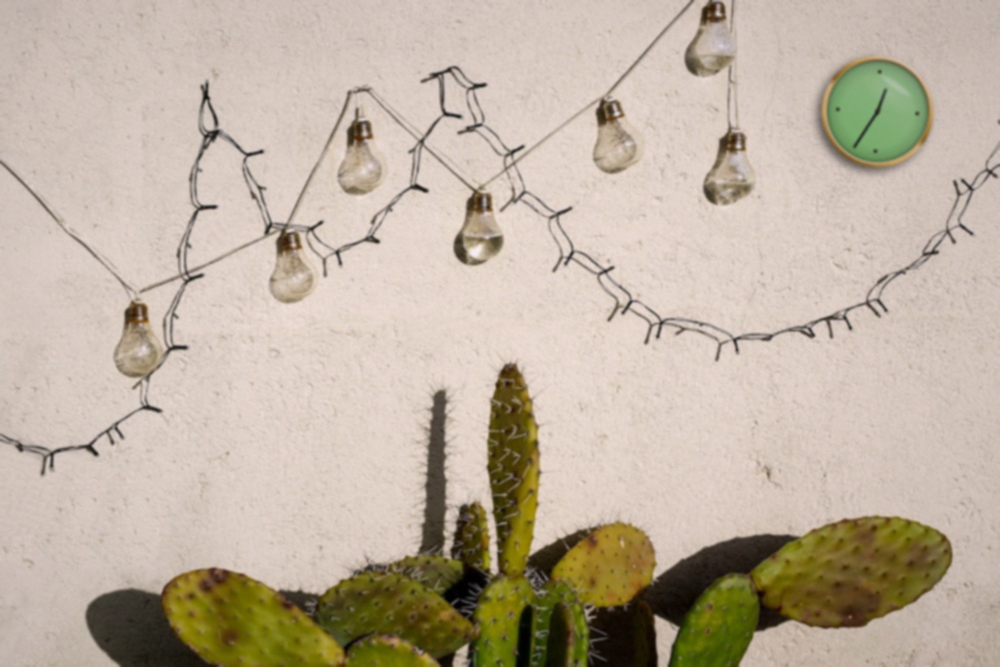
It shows h=12 m=35
